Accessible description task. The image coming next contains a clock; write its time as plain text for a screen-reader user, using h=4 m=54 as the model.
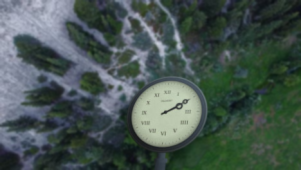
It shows h=2 m=10
